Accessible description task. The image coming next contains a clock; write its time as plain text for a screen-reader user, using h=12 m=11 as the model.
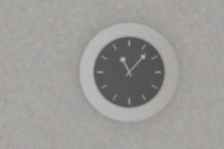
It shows h=11 m=7
